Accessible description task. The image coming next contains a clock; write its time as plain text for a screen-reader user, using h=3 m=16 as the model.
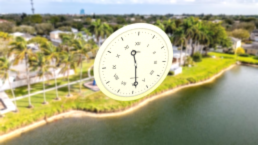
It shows h=11 m=29
